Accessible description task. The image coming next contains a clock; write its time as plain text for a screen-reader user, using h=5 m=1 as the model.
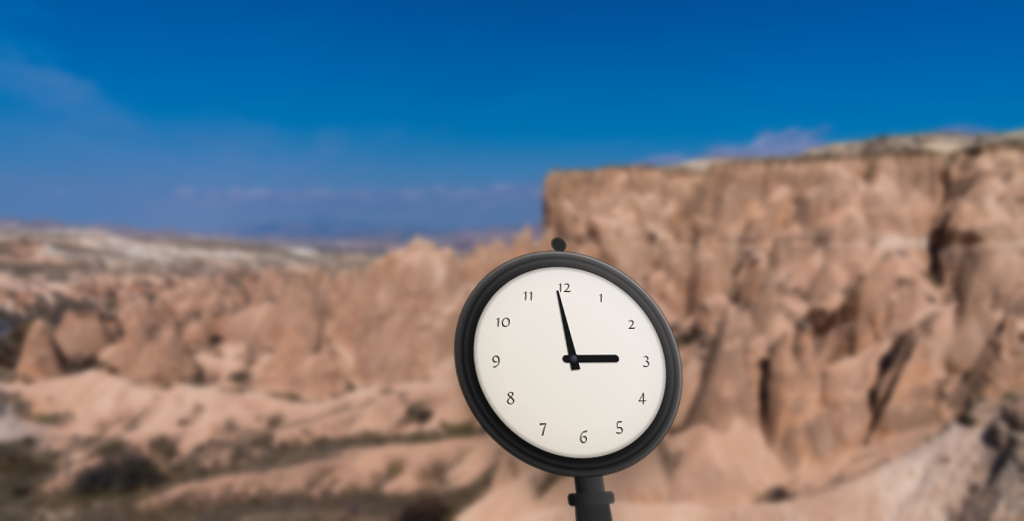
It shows h=2 m=59
